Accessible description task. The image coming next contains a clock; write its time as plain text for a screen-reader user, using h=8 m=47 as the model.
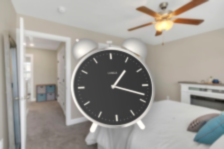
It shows h=1 m=18
